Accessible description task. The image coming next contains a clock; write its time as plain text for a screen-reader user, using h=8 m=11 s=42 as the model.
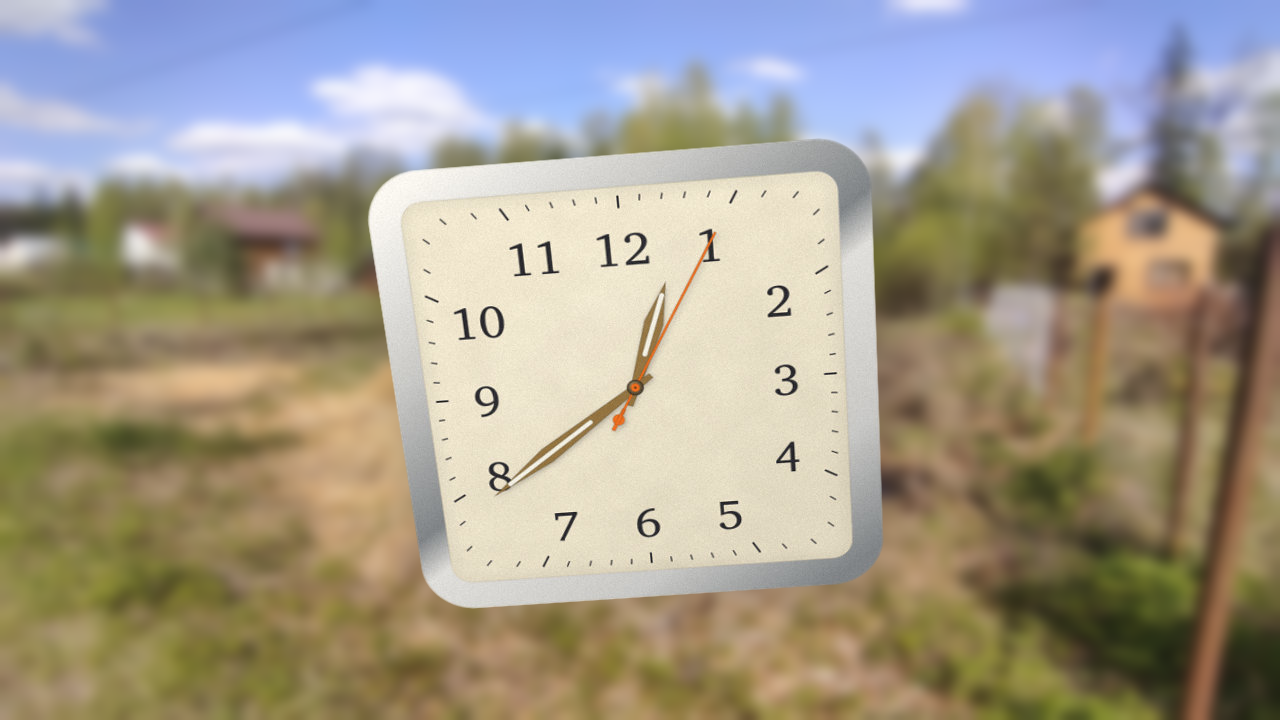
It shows h=12 m=39 s=5
